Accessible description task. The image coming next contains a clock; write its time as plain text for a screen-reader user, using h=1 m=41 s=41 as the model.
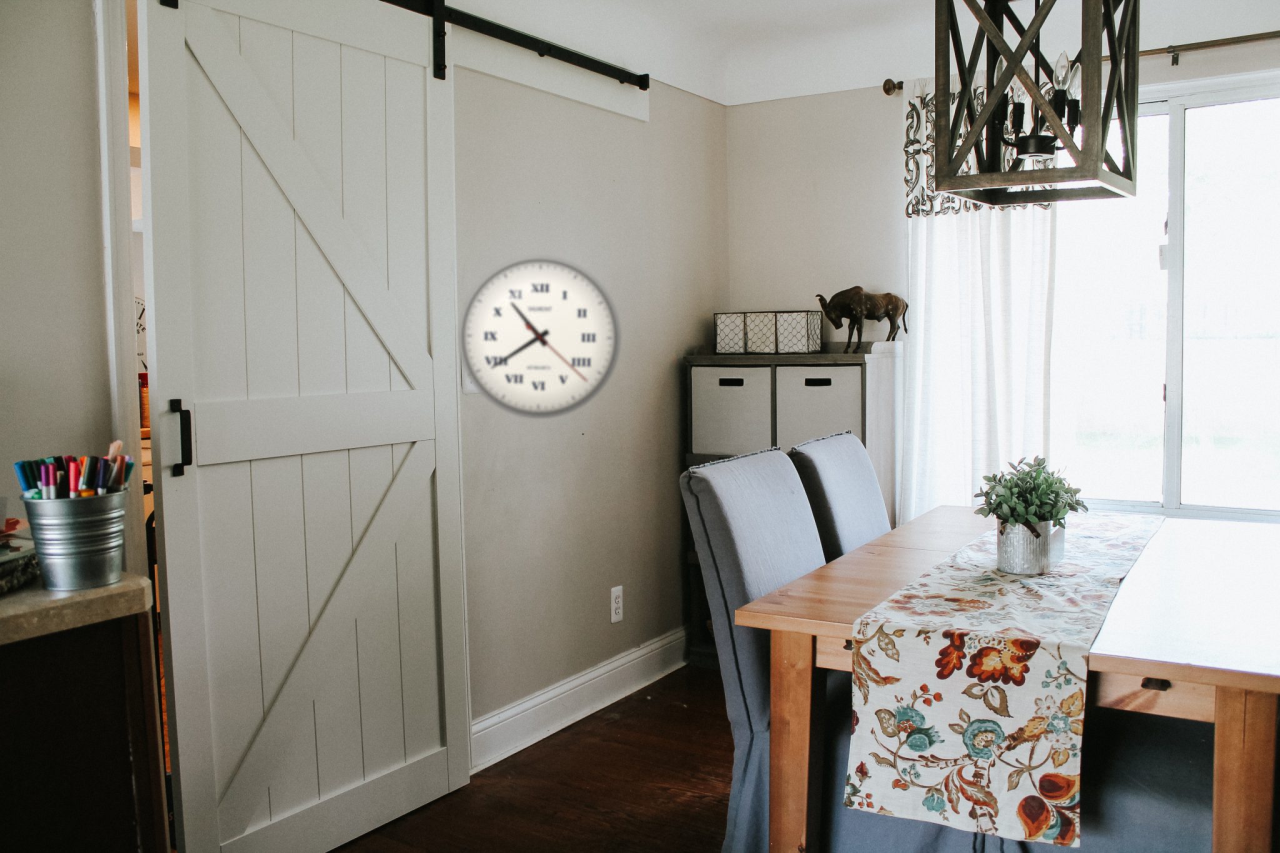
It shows h=10 m=39 s=22
